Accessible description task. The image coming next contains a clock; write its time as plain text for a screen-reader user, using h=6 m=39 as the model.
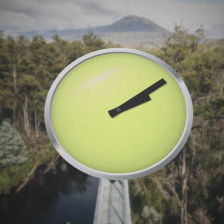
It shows h=2 m=9
